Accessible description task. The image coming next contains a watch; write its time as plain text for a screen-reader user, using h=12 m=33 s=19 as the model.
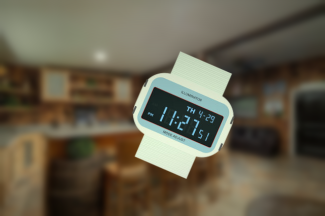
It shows h=11 m=27 s=51
